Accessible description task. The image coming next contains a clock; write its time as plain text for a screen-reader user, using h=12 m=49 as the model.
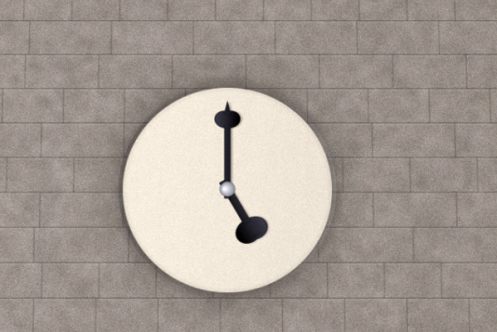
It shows h=5 m=0
